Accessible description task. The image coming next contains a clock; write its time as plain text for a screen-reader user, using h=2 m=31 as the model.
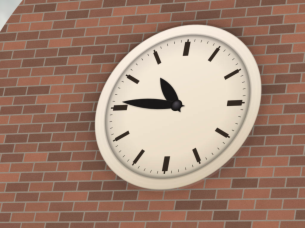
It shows h=10 m=46
